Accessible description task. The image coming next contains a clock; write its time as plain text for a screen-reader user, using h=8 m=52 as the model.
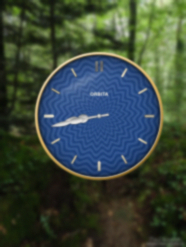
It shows h=8 m=43
